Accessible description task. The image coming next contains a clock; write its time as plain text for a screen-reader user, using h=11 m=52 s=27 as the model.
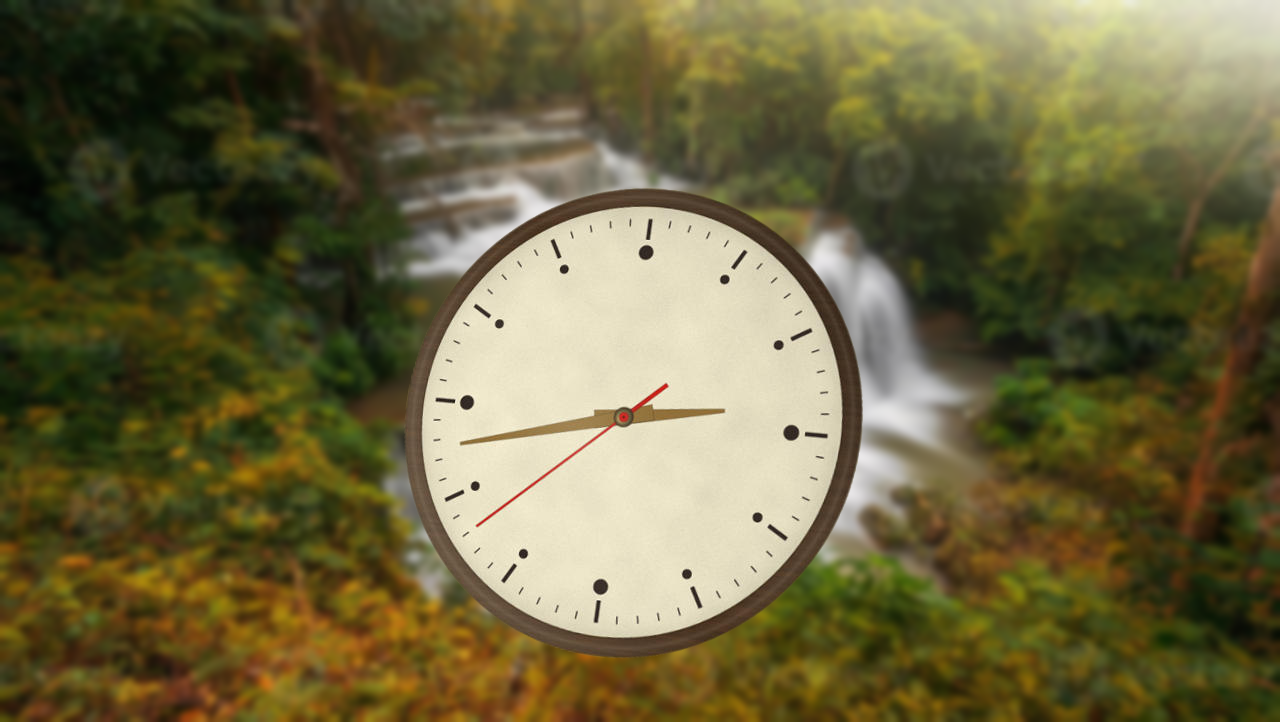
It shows h=2 m=42 s=38
